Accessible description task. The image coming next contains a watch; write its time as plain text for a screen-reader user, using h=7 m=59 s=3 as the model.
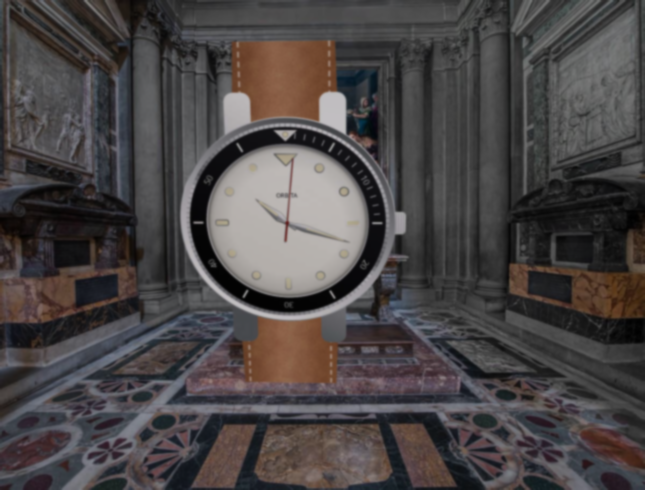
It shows h=10 m=18 s=1
